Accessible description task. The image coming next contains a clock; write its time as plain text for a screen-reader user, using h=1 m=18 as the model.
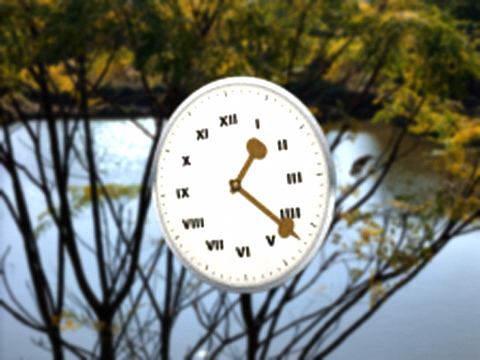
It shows h=1 m=22
